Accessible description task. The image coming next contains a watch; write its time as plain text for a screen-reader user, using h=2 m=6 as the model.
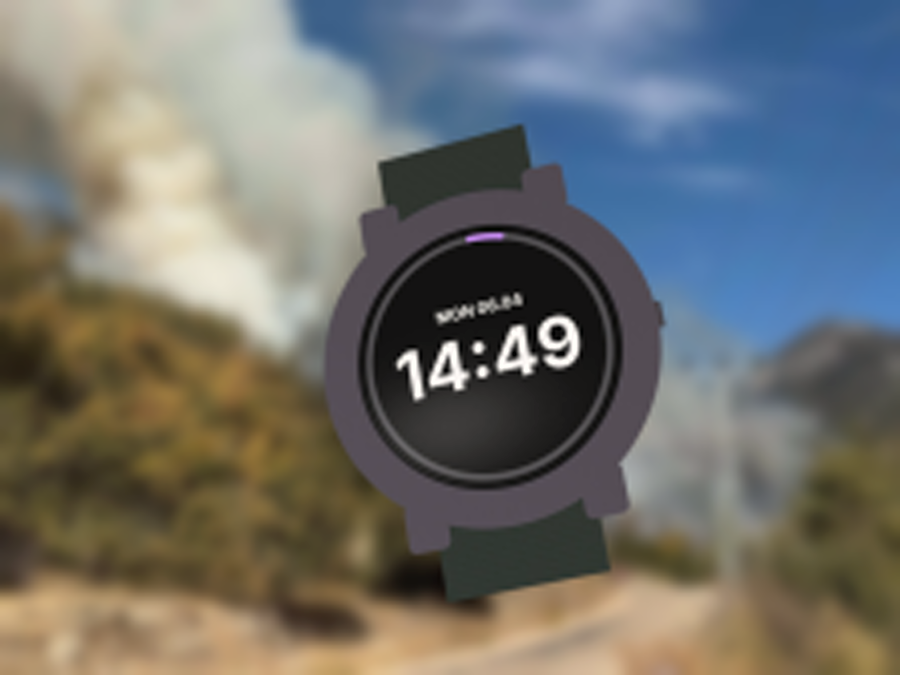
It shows h=14 m=49
